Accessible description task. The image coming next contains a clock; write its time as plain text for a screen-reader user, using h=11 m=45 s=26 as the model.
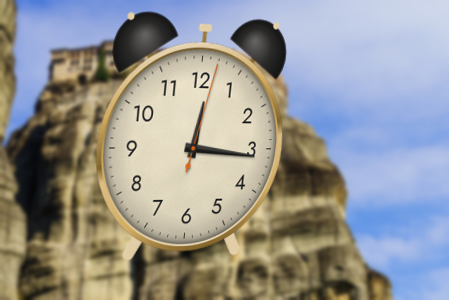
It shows h=12 m=16 s=2
